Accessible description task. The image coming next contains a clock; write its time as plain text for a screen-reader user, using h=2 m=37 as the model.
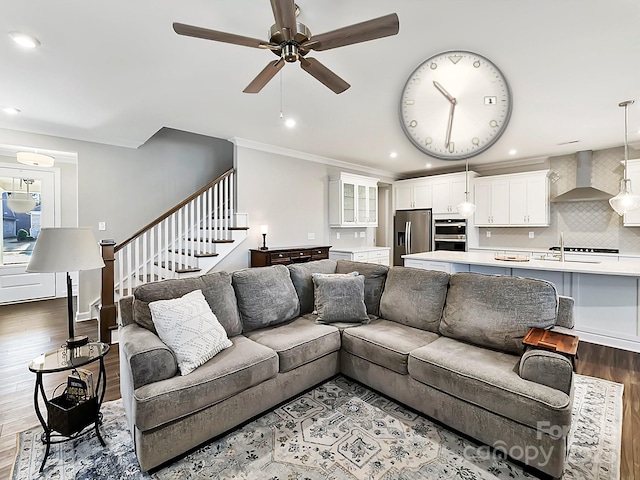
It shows h=10 m=31
